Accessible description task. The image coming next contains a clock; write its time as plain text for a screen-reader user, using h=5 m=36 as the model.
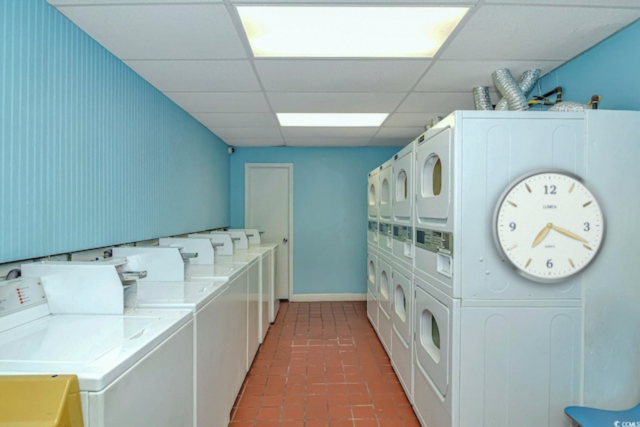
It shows h=7 m=19
